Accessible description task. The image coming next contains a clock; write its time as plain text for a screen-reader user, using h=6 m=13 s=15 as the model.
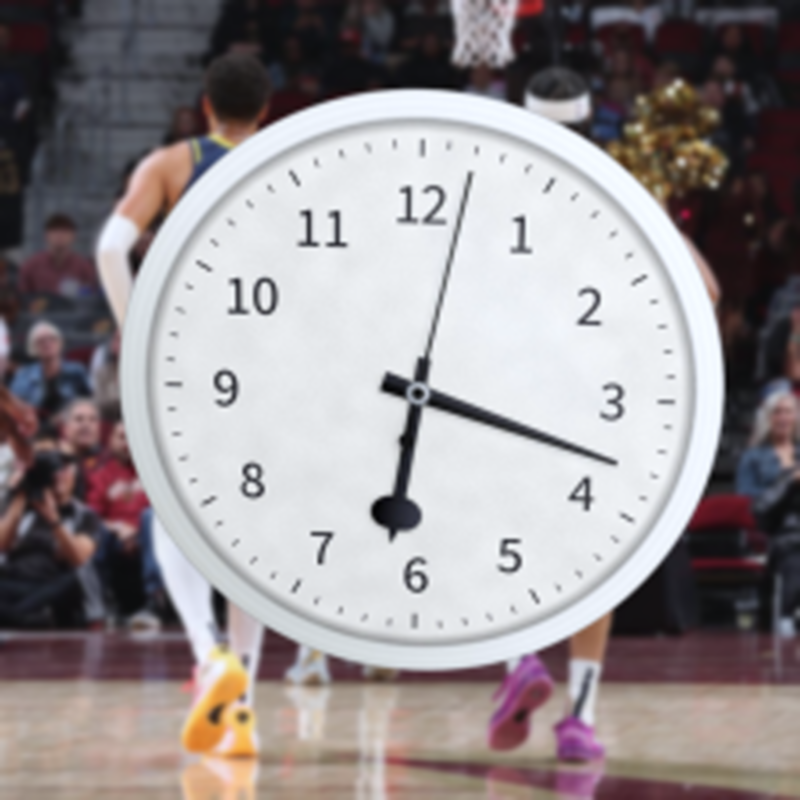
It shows h=6 m=18 s=2
